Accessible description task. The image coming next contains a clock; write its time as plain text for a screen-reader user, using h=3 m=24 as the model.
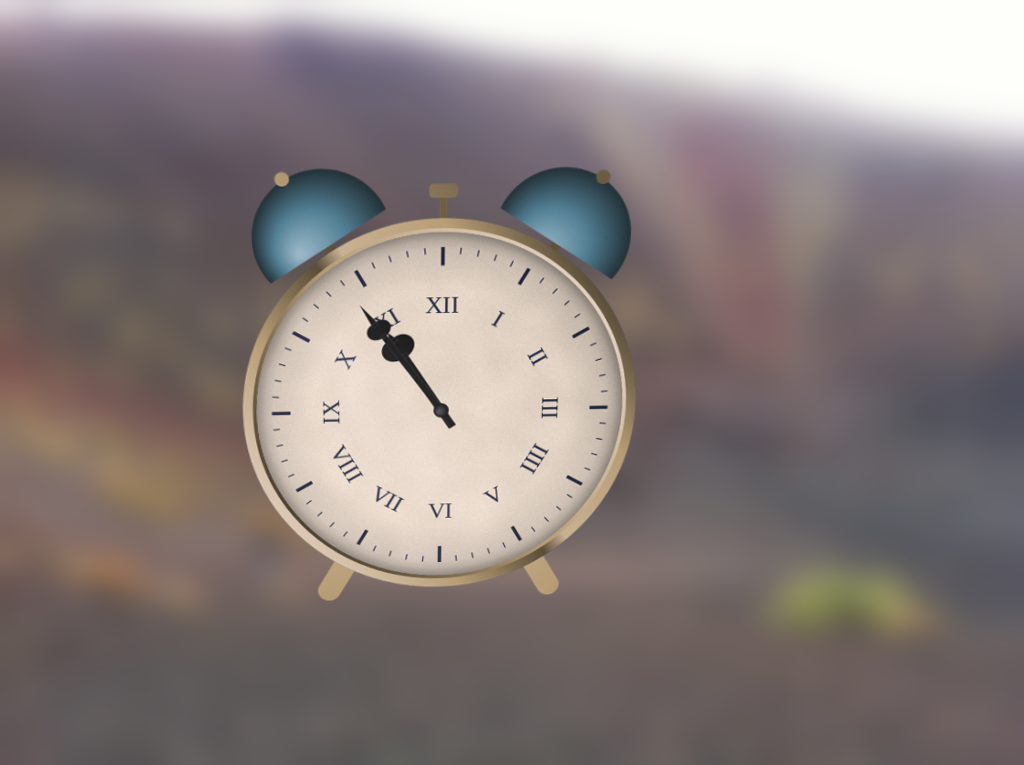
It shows h=10 m=54
